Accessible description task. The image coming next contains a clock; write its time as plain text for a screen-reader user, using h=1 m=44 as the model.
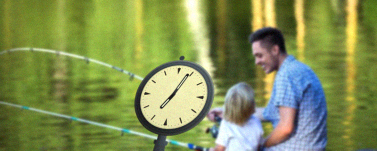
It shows h=7 m=4
